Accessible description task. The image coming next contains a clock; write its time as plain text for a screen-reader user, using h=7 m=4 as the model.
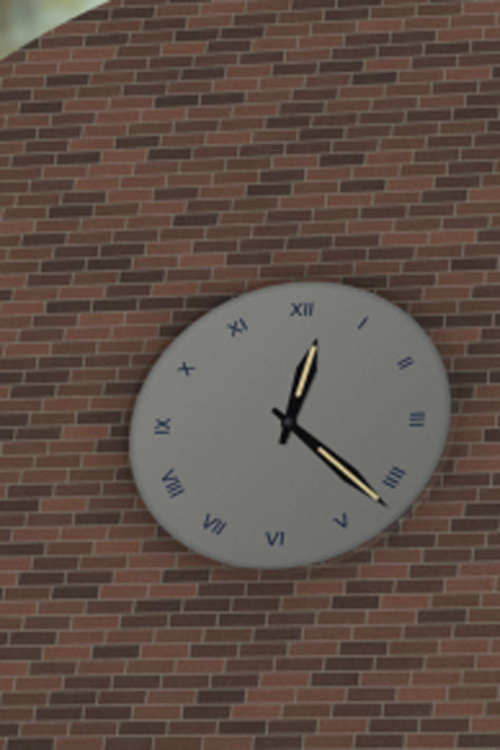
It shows h=12 m=22
